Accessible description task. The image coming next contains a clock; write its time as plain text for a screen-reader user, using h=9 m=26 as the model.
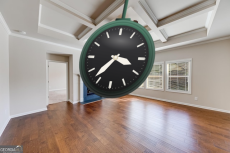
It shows h=3 m=37
